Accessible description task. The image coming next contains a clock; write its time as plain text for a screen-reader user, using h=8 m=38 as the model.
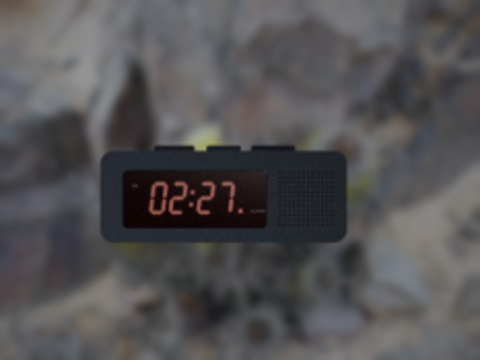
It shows h=2 m=27
